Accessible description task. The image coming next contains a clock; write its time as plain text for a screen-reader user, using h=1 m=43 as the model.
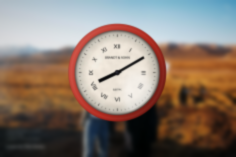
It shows h=8 m=10
